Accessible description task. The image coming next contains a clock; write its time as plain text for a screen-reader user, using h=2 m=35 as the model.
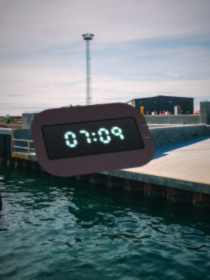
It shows h=7 m=9
